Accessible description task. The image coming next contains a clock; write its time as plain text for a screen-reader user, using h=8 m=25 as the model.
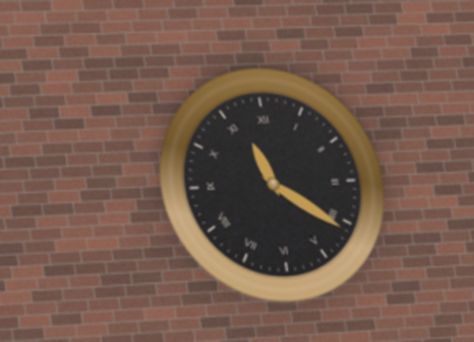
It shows h=11 m=21
